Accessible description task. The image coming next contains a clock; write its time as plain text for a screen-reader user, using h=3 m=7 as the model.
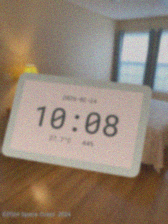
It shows h=10 m=8
